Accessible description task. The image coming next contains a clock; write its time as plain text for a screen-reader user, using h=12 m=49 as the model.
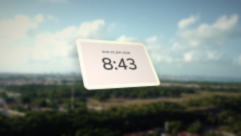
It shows h=8 m=43
